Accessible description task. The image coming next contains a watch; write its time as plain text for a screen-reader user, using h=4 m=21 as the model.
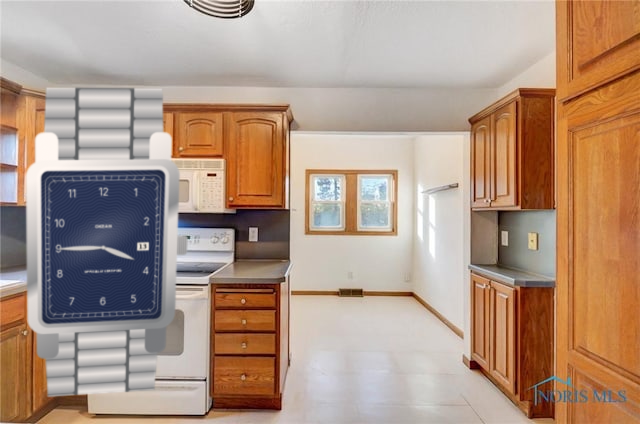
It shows h=3 m=45
